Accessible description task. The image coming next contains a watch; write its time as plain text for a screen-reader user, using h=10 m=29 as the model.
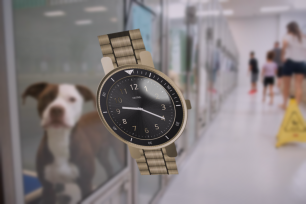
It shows h=9 m=20
